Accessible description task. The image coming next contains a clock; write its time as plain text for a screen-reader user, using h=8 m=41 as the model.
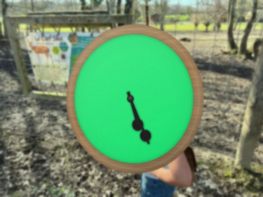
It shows h=5 m=26
